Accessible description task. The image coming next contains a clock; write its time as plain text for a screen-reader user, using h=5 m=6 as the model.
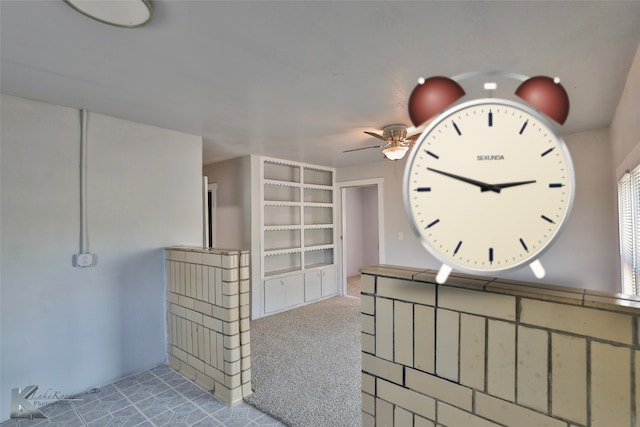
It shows h=2 m=48
